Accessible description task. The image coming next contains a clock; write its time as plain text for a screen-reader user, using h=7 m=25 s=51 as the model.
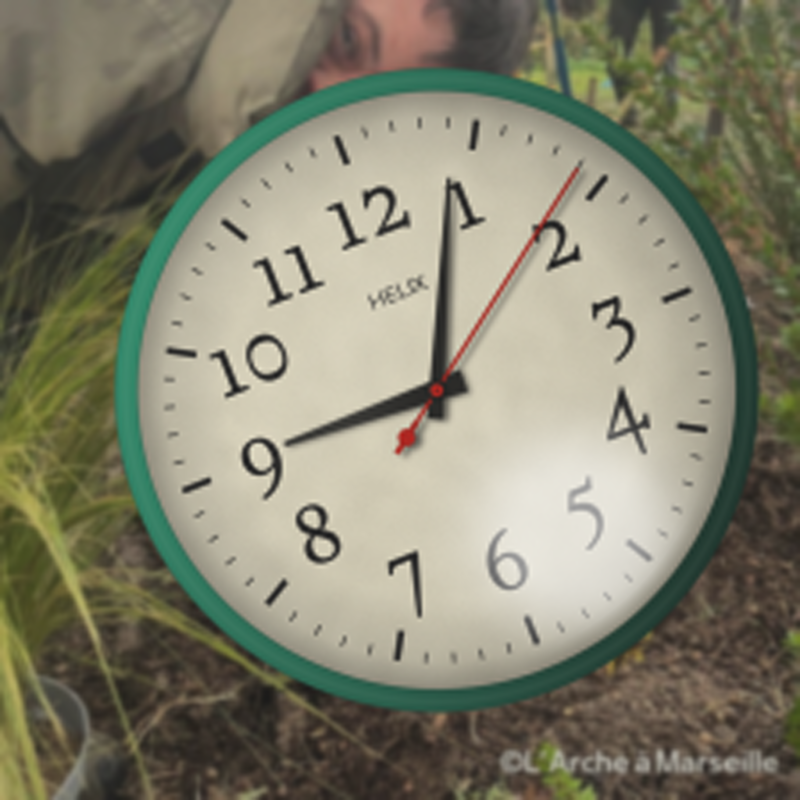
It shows h=9 m=4 s=9
